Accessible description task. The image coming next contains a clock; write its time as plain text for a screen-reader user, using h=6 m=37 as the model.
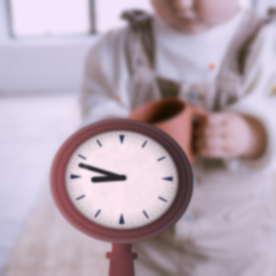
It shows h=8 m=48
